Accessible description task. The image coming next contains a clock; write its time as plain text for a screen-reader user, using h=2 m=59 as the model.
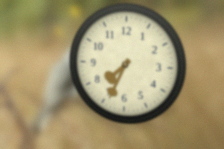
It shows h=7 m=34
